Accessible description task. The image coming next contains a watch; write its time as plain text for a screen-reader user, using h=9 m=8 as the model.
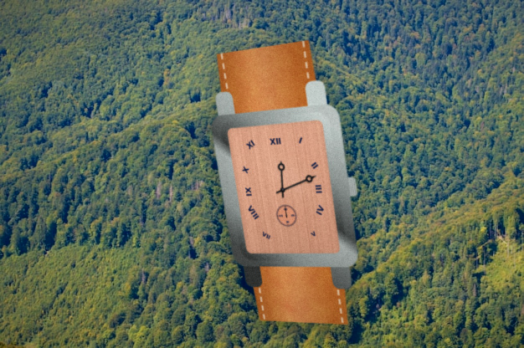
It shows h=12 m=12
